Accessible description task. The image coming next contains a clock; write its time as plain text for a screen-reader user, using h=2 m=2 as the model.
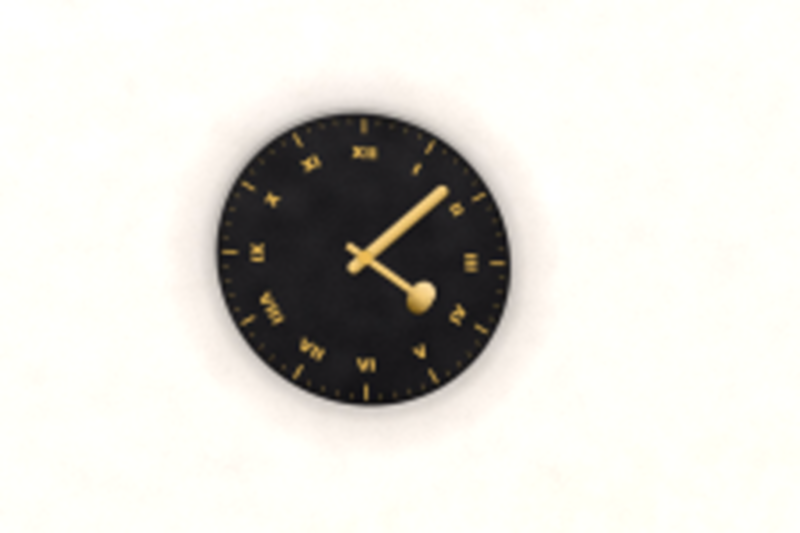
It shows h=4 m=8
